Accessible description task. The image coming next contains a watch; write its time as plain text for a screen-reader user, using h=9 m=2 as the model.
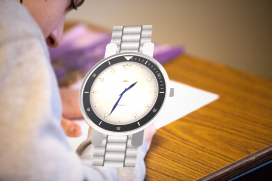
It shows h=1 m=34
